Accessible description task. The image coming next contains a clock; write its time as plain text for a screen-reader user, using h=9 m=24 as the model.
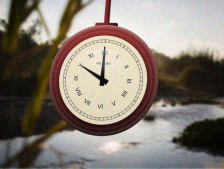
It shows h=10 m=0
